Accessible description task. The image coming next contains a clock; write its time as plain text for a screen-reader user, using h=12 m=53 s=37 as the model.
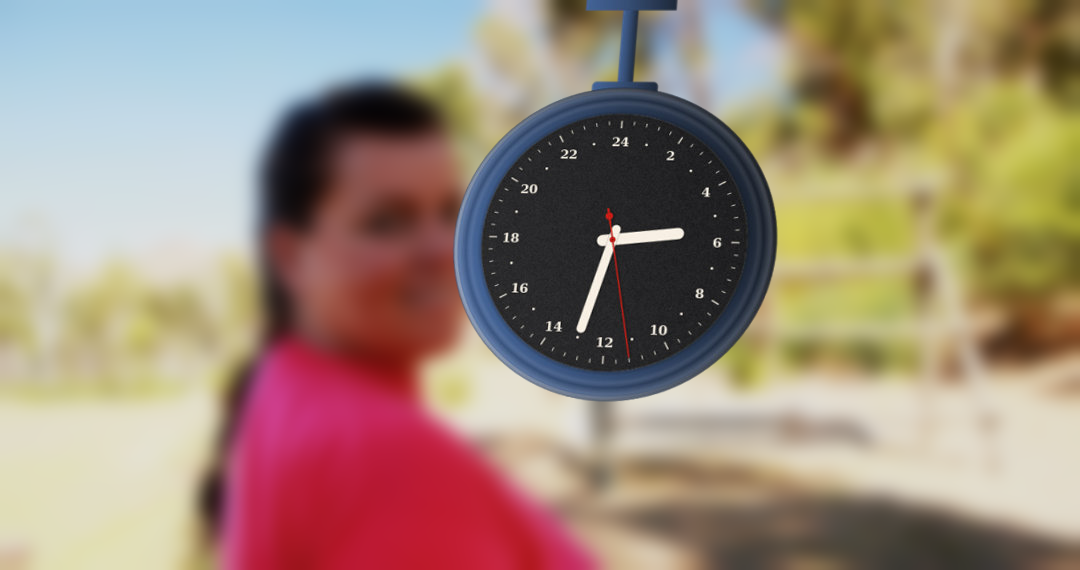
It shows h=5 m=32 s=28
